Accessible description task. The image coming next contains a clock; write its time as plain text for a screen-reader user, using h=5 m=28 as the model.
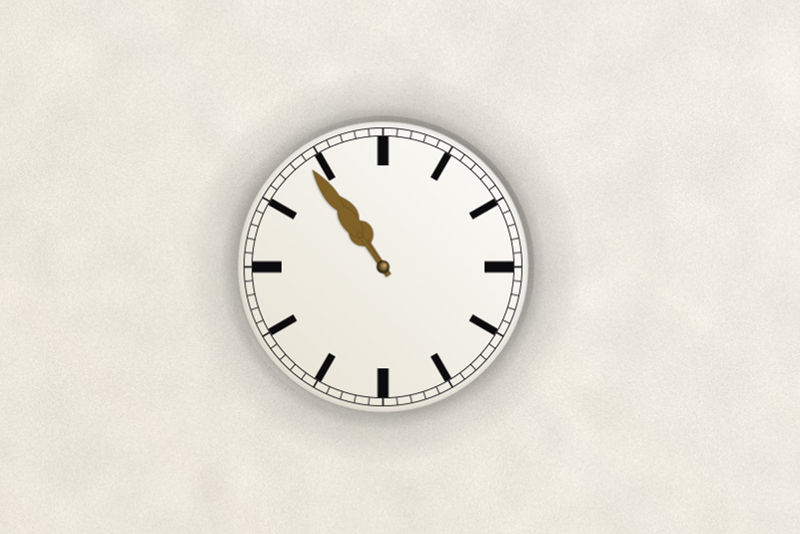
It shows h=10 m=54
